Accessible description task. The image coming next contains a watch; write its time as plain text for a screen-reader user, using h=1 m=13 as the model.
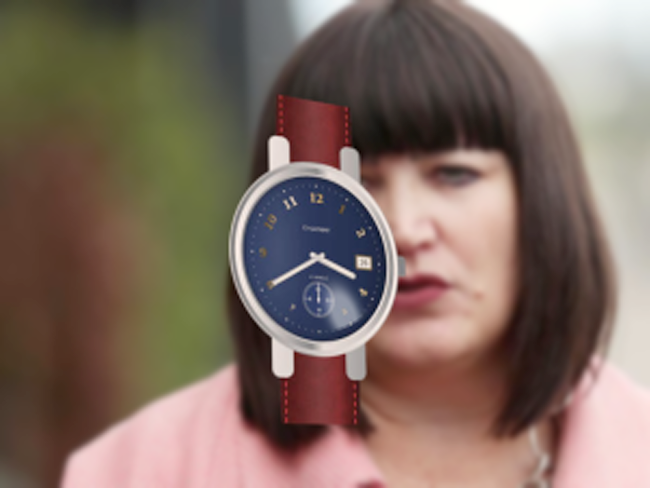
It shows h=3 m=40
